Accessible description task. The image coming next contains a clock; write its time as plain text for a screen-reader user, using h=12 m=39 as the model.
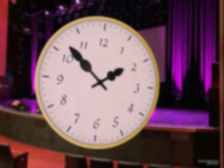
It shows h=1 m=52
